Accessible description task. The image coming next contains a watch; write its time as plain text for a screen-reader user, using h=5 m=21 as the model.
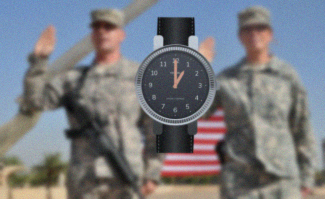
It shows h=1 m=0
